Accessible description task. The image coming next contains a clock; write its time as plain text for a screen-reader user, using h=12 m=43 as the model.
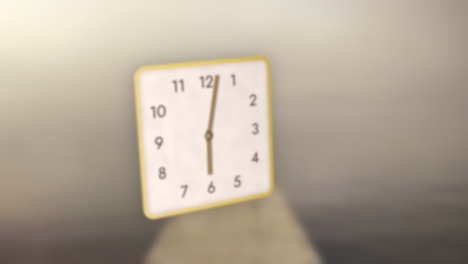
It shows h=6 m=2
